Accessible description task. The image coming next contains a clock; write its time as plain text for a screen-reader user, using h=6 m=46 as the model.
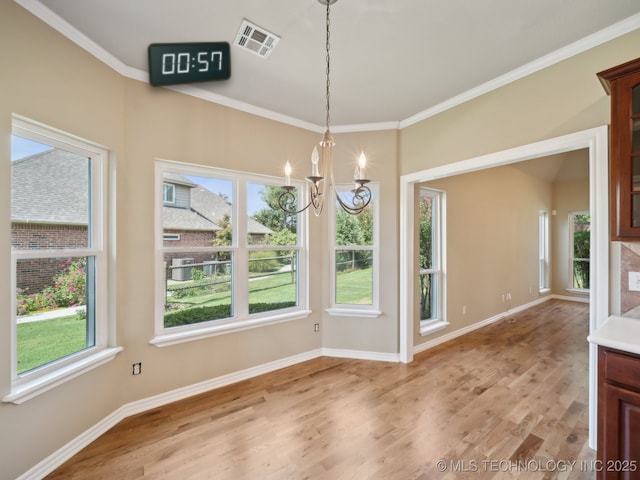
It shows h=0 m=57
